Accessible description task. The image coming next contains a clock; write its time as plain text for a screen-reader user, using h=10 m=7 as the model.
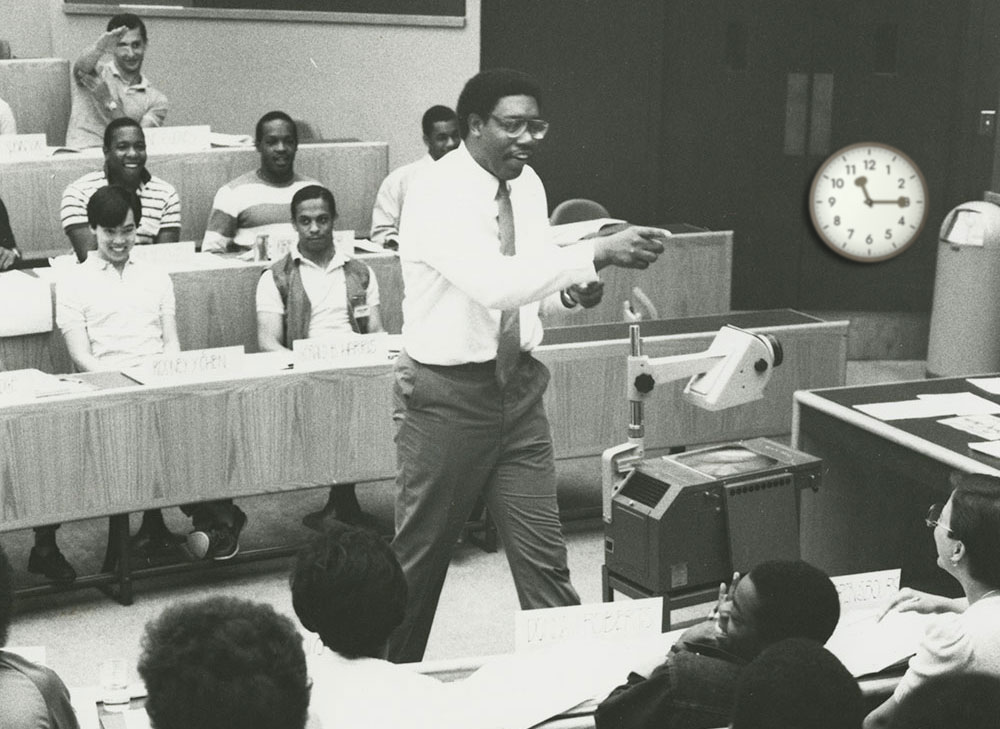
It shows h=11 m=15
